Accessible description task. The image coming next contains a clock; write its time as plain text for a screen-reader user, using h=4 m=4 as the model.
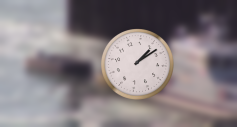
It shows h=2 m=13
